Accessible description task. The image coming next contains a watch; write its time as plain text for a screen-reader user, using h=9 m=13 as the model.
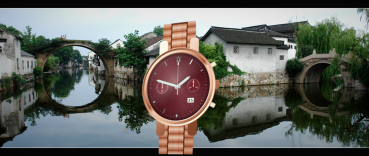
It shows h=1 m=48
